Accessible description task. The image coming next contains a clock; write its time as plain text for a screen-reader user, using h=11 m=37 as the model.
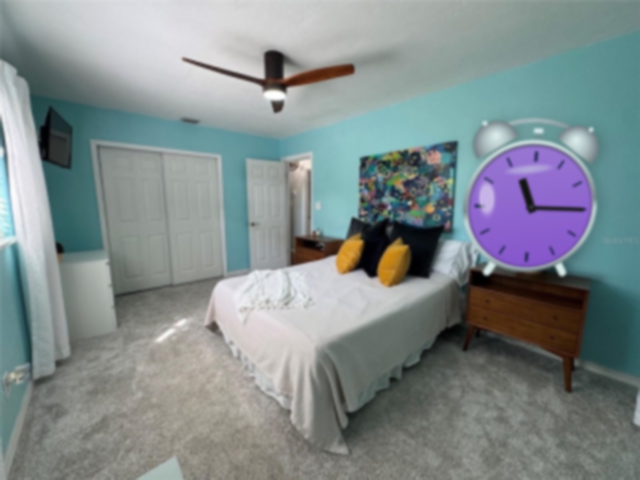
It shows h=11 m=15
